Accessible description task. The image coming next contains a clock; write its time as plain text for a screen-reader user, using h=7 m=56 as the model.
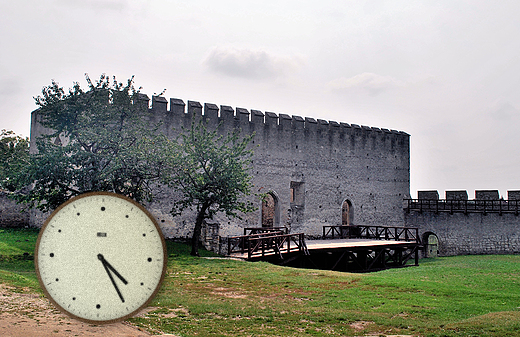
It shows h=4 m=25
